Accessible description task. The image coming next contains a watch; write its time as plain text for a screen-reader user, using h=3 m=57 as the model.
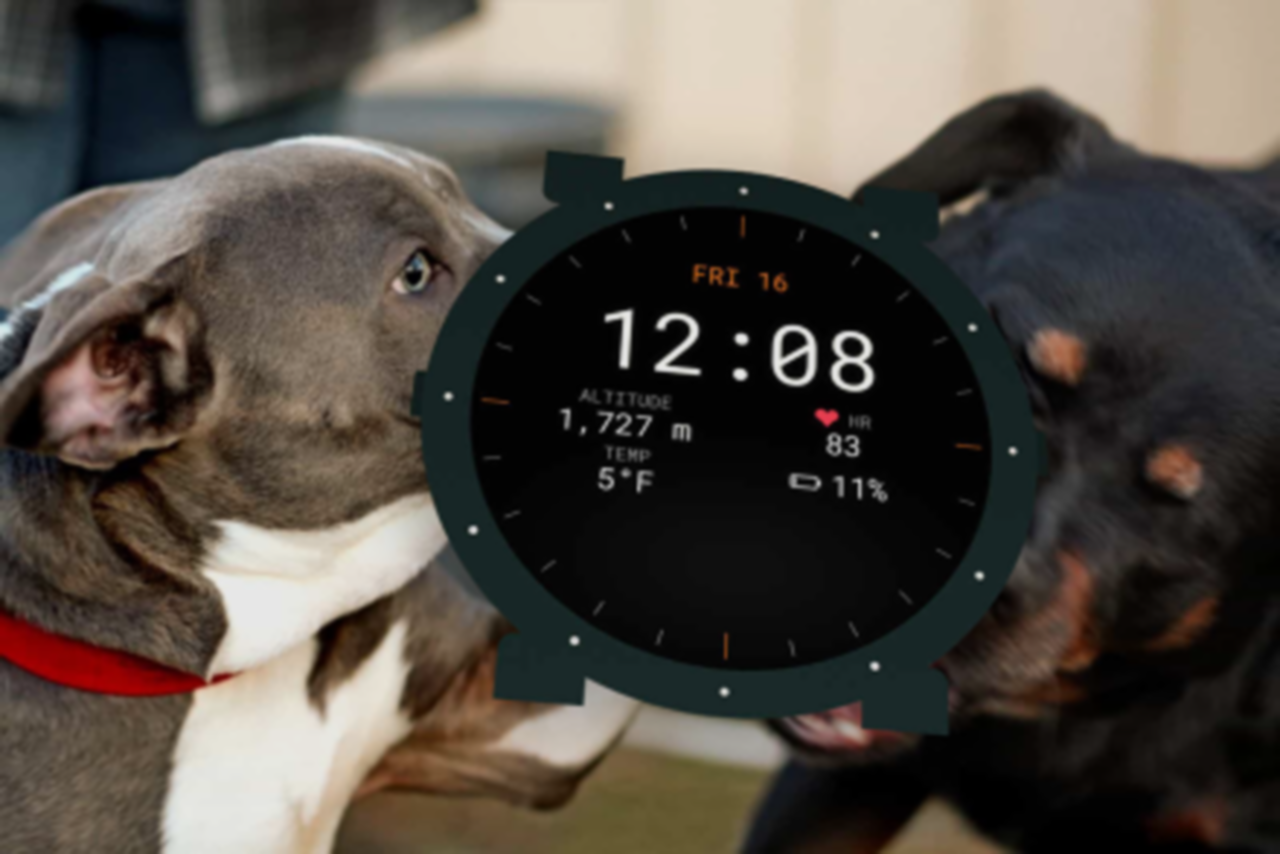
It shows h=12 m=8
